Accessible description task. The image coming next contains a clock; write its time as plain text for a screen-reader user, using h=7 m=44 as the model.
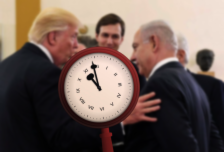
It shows h=10 m=59
